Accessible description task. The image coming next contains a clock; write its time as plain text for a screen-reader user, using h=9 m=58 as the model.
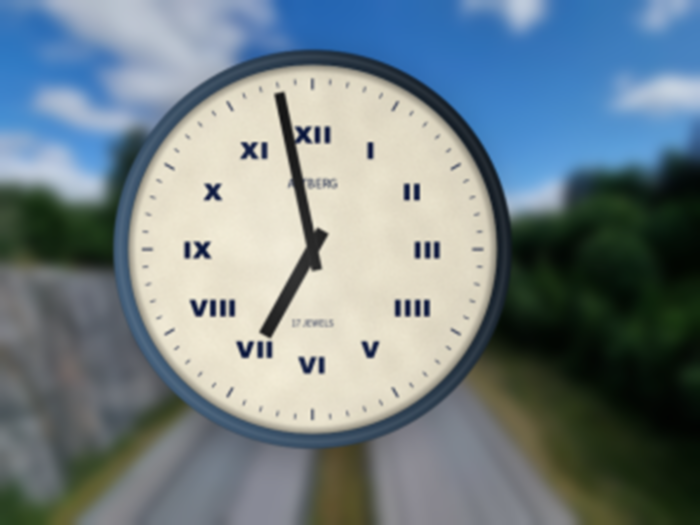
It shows h=6 m=58
